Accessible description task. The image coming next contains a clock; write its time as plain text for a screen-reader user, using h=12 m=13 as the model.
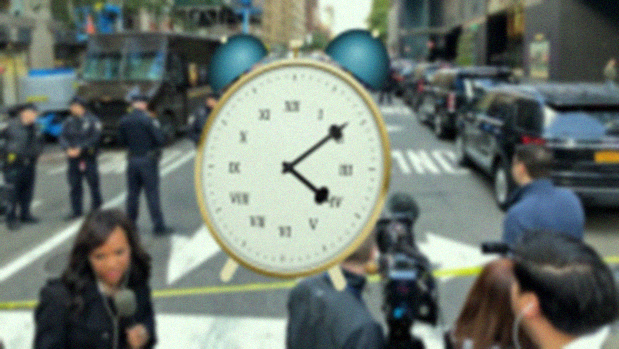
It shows h=4 m=9
